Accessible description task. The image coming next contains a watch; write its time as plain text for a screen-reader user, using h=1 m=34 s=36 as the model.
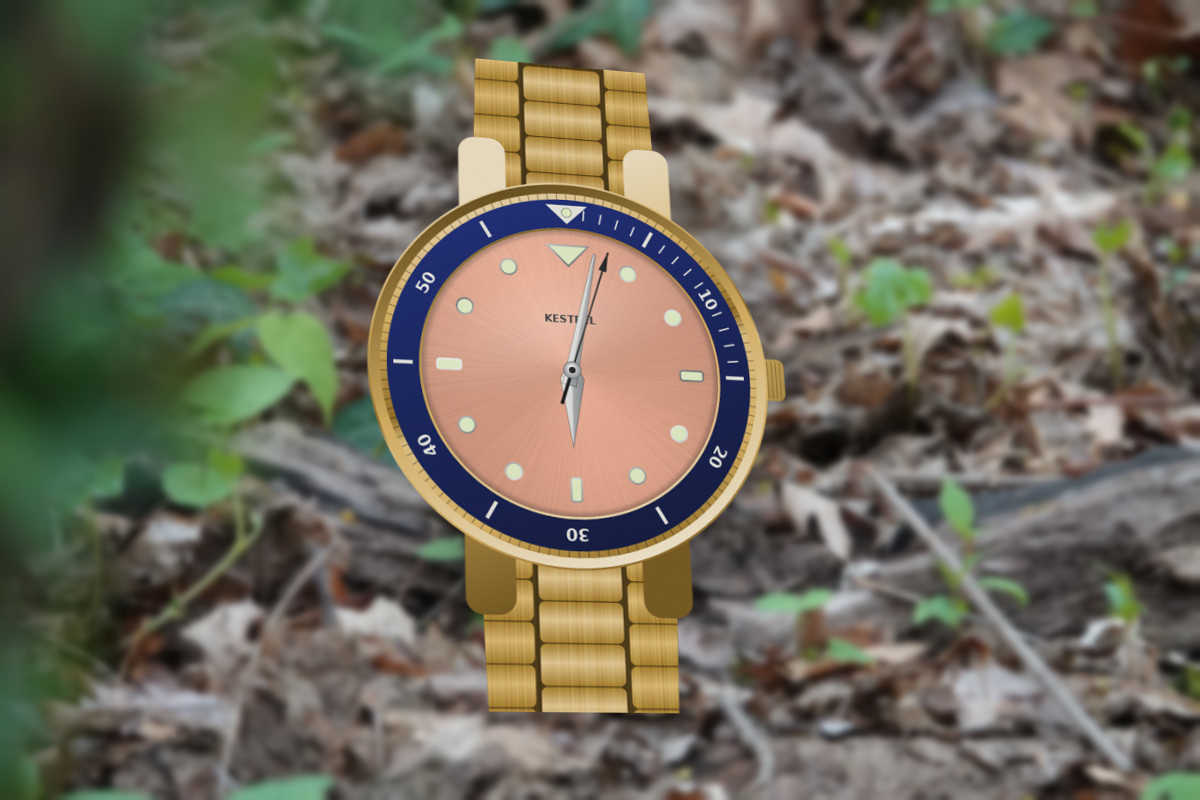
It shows h=6 m=2 s=3
